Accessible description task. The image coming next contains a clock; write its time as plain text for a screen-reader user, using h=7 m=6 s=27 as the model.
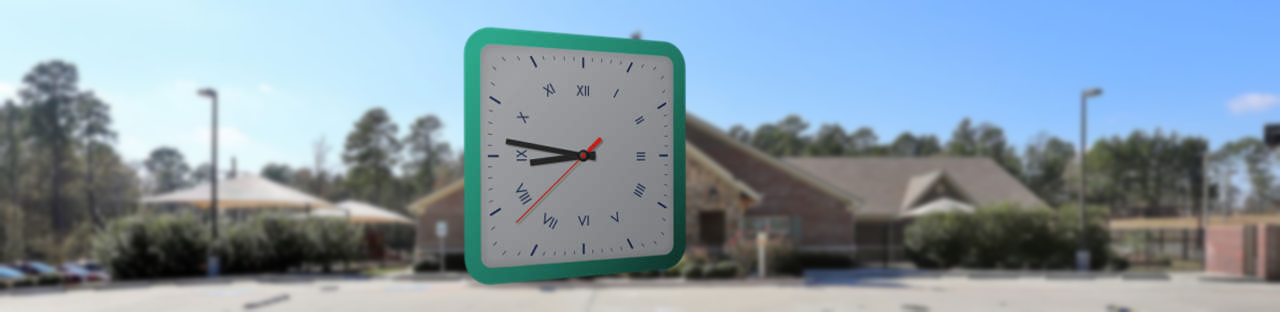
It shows h=8 m=46 s=38
